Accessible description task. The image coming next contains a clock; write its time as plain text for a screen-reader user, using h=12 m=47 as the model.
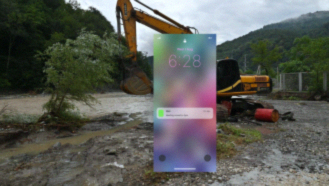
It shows h=6 m=28
